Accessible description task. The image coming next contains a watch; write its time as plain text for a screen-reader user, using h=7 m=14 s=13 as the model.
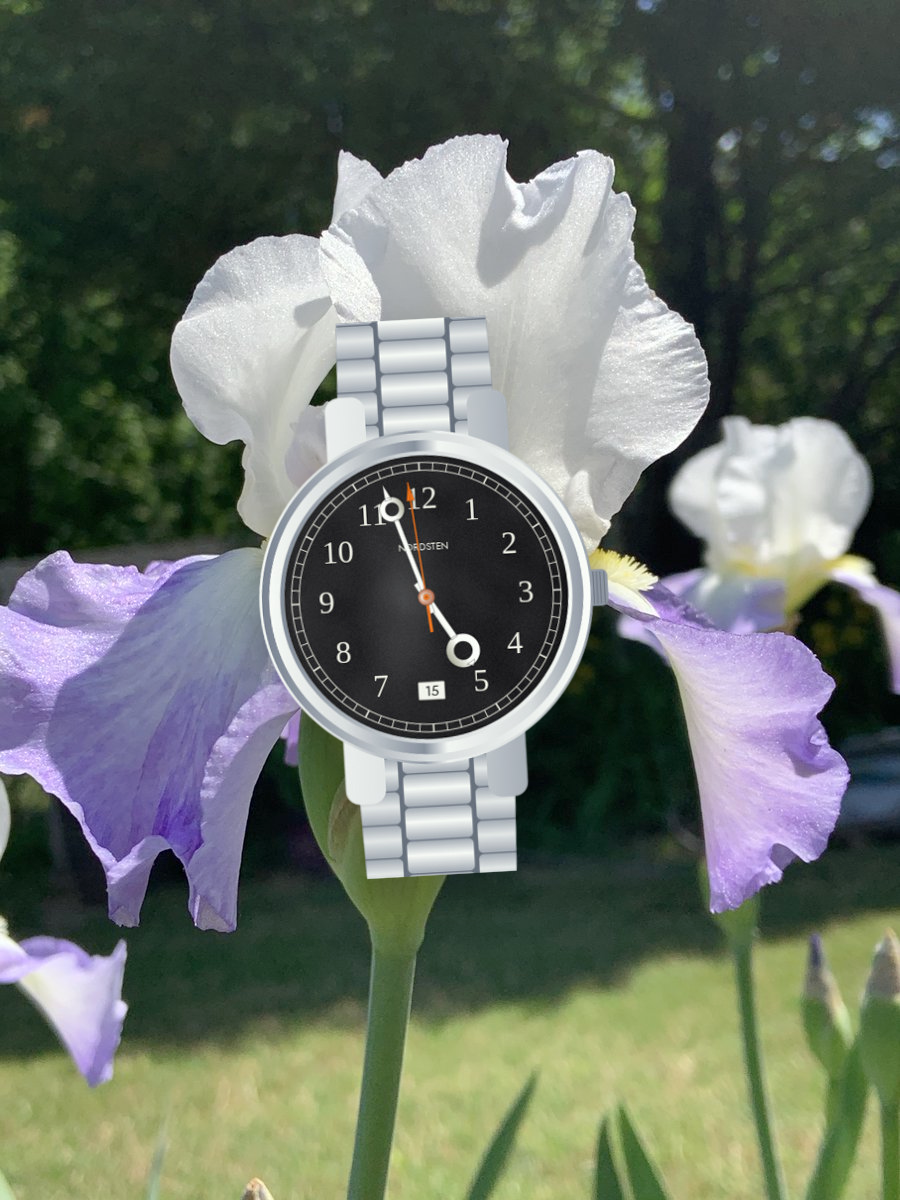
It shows h=4 m=56 s=59
